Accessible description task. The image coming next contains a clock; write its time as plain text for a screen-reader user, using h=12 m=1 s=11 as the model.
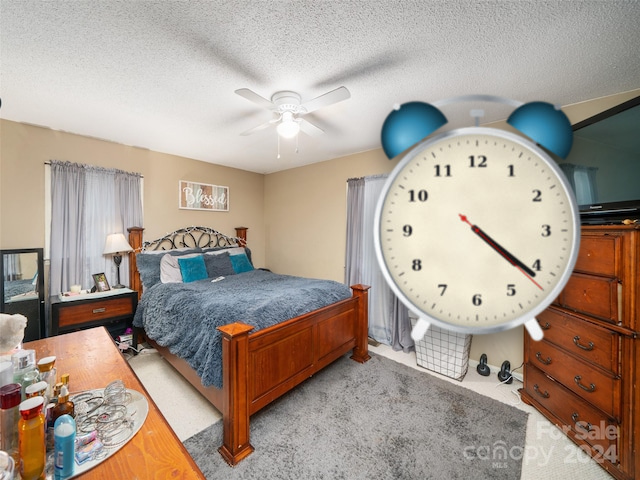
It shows h=4 m=21 s=22
